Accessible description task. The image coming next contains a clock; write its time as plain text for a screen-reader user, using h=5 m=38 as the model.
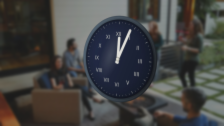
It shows h=12 m=4
